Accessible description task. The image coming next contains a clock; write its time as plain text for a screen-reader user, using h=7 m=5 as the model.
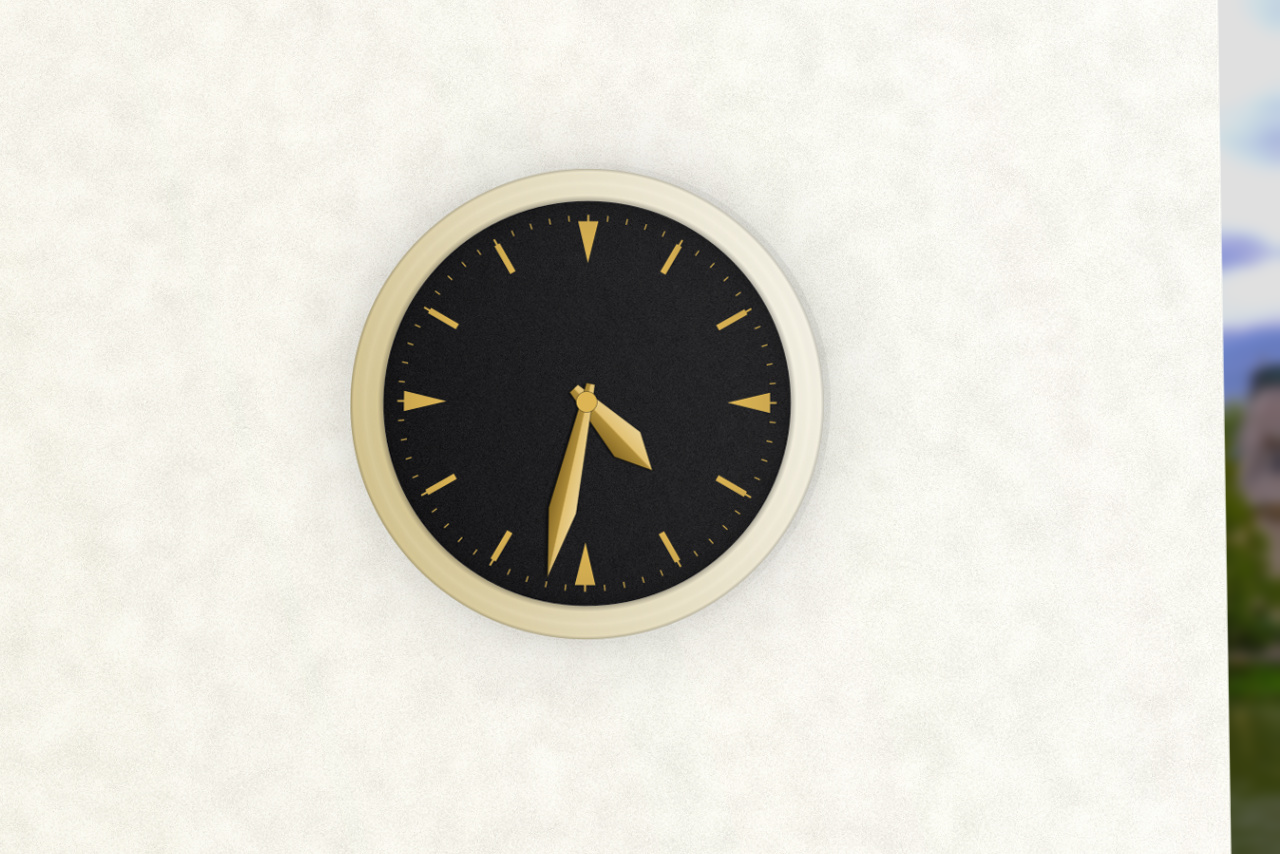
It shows h=4 m=32
